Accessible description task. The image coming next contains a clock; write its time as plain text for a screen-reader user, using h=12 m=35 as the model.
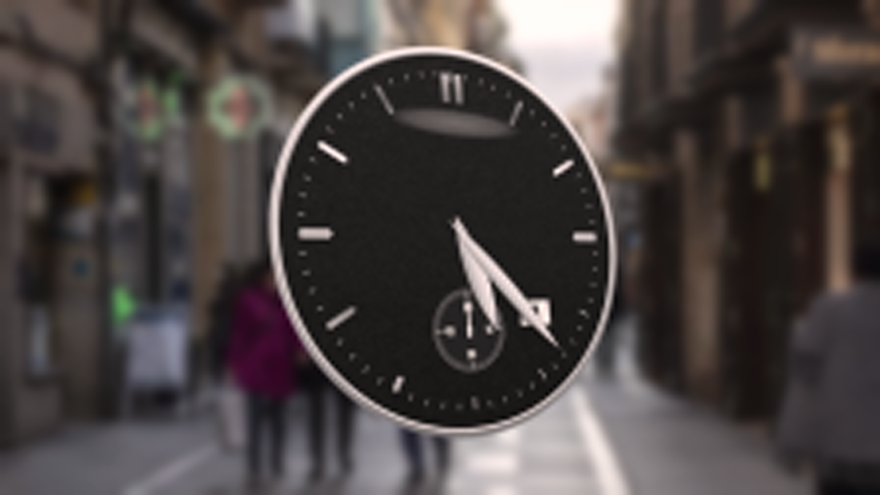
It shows h=5 m=23
